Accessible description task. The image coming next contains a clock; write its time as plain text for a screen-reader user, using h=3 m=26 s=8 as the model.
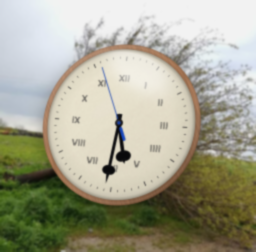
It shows h=5 m=30 s=56
